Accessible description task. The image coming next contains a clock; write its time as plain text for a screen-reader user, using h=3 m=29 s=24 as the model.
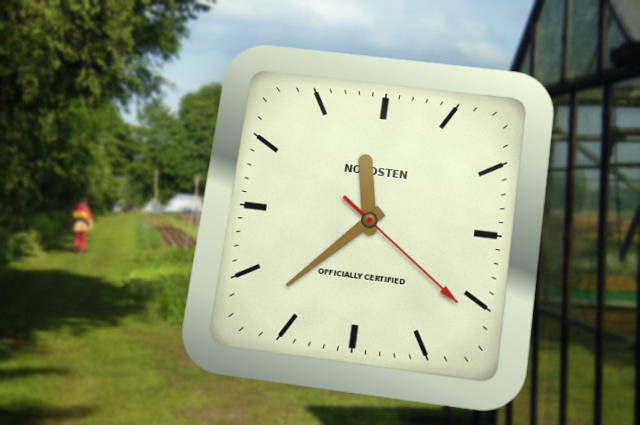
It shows h=11 m=37 s=21
